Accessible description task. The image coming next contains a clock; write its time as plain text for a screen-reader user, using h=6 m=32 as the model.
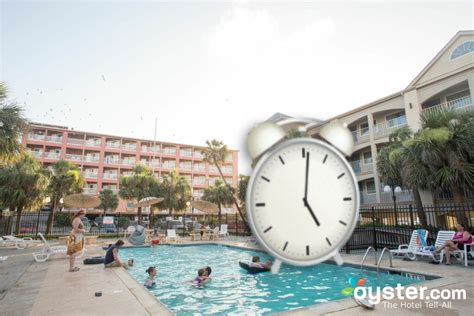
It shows h=5 m=1
